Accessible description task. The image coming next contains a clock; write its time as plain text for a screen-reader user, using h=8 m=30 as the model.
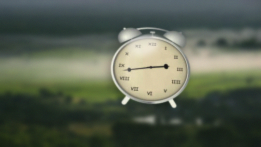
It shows h=2 m=43
